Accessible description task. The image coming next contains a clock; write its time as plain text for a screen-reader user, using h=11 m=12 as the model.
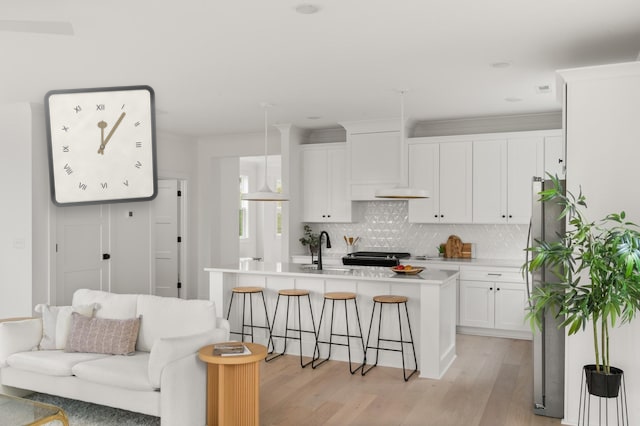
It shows h=12 m=6
